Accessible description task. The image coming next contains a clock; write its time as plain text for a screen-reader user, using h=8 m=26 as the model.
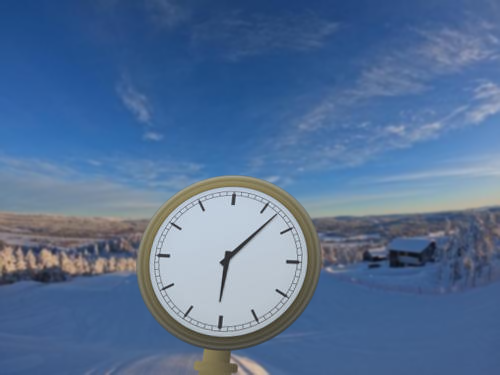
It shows h=6 m=7
